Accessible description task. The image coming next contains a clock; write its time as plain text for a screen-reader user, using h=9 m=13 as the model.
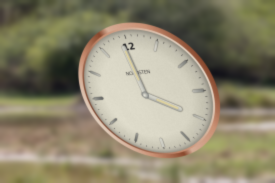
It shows h=3 m=59
